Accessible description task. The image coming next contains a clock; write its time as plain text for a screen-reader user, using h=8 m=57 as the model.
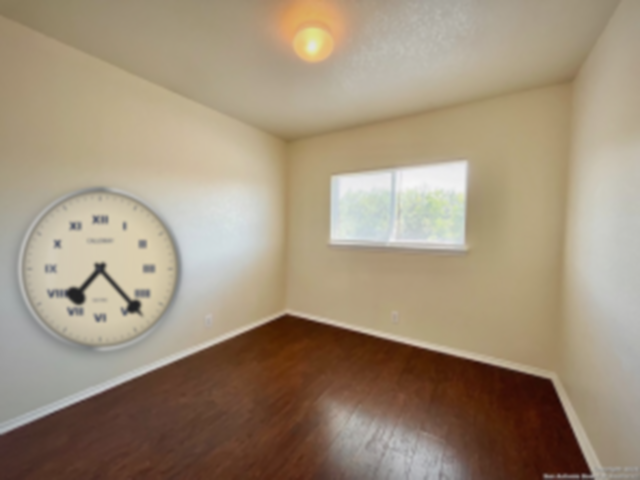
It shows h=7 m=23
